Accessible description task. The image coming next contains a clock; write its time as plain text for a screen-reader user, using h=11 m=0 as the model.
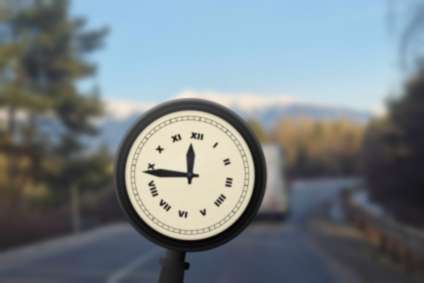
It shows h=11 m=44
